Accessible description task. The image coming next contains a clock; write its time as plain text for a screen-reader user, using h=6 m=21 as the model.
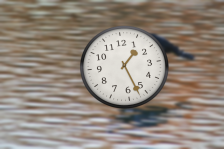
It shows h=1 m=27
